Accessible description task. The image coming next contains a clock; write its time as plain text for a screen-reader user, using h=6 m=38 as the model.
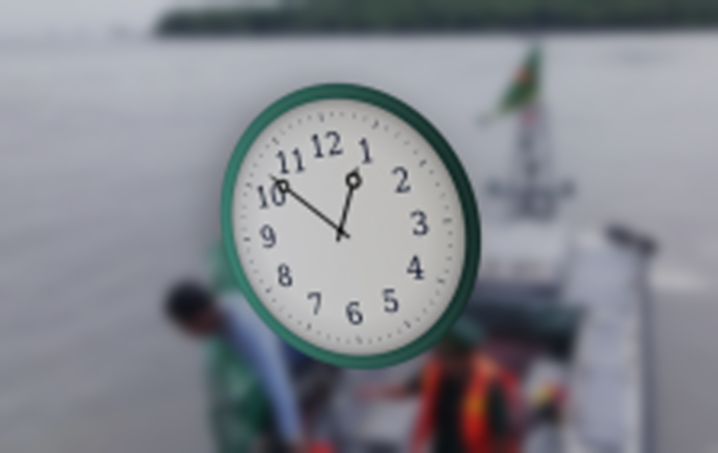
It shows h=12 m=52
